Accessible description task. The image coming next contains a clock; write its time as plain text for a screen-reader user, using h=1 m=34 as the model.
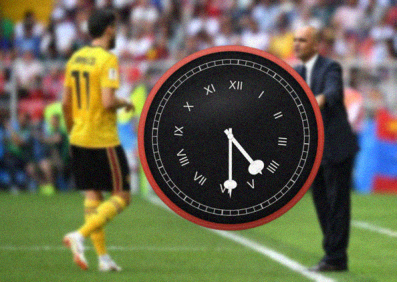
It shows h=4 m=29
